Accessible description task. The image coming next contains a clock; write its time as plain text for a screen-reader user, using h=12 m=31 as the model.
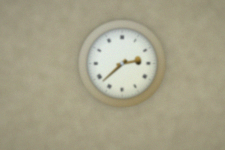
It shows h=2 m=38
